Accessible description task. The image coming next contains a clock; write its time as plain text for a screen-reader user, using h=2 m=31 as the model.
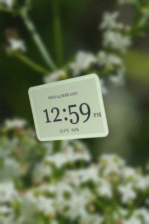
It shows h=12 m=59
